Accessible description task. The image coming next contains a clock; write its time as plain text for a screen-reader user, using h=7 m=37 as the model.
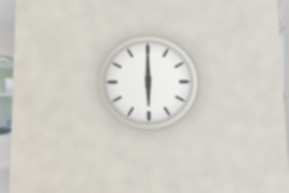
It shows h=6 m=0
